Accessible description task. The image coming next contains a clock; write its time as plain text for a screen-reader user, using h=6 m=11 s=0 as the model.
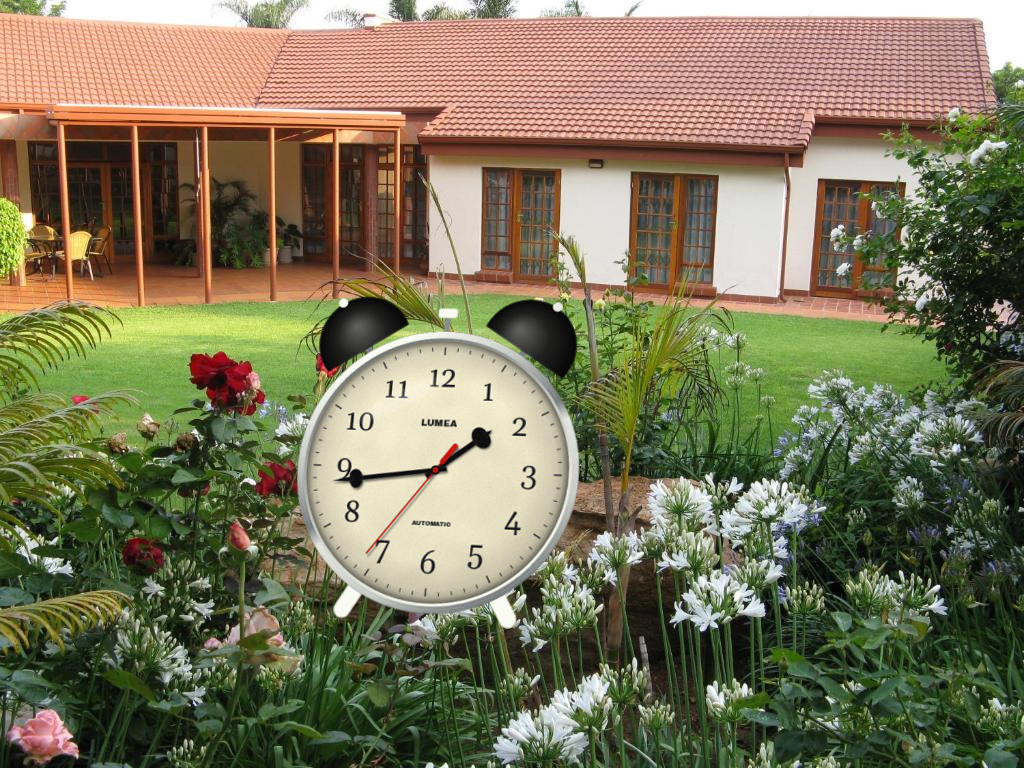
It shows h=1 m=43 s=36
